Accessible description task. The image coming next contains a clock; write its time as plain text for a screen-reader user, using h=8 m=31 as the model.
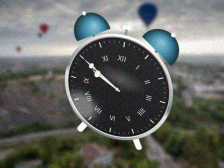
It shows h=9 m=50
